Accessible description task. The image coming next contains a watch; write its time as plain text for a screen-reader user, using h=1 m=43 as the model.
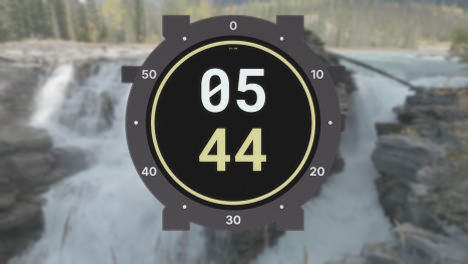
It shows h=5 m=44
